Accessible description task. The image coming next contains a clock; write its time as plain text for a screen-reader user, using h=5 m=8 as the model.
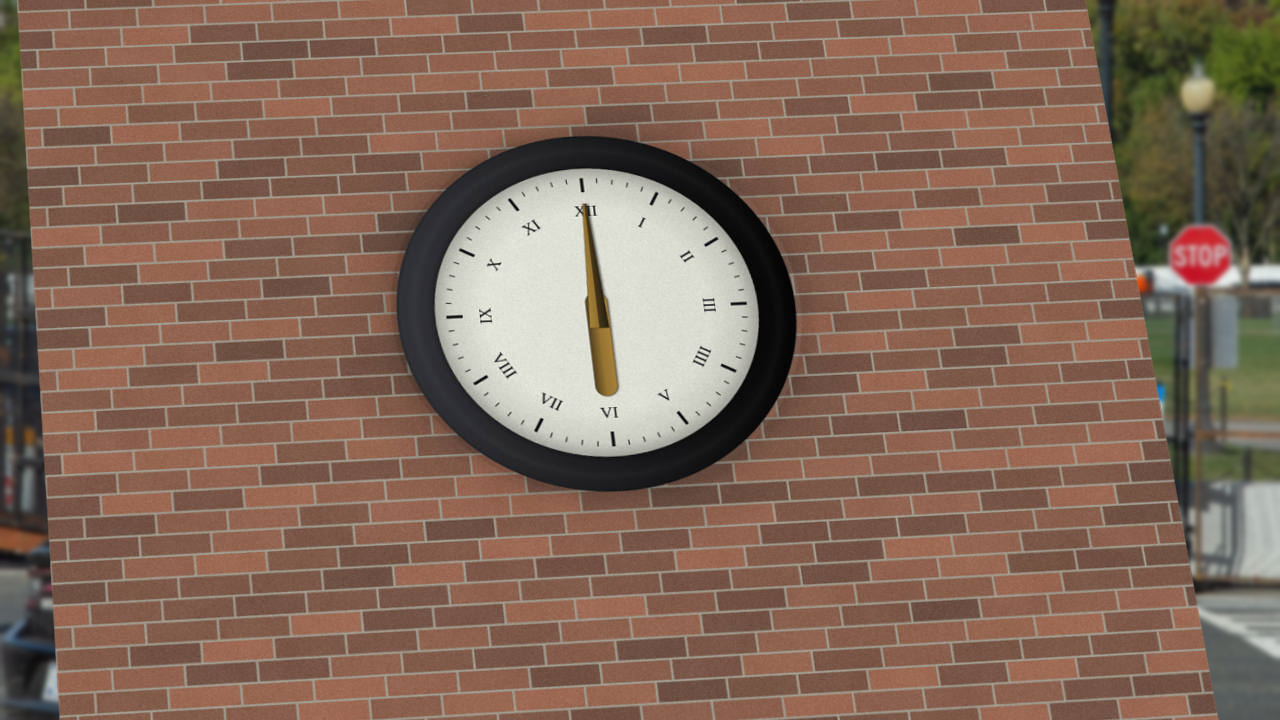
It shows h=6 m=0
